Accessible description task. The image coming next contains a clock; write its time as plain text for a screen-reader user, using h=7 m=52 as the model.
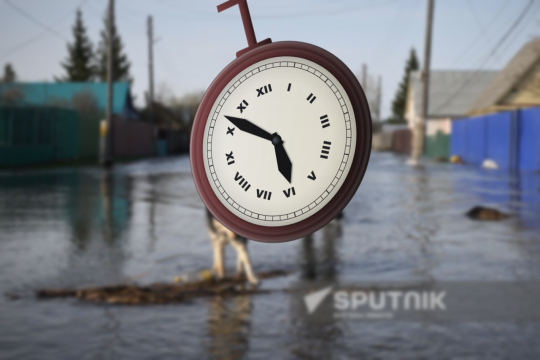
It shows h=5 m=52
